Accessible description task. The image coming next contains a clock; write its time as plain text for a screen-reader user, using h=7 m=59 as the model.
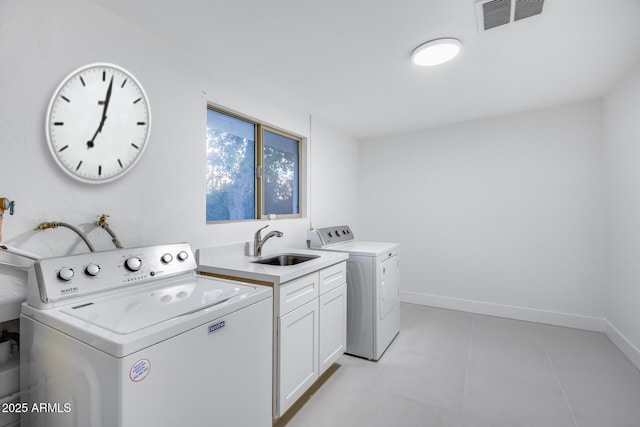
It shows h=7 m=2
